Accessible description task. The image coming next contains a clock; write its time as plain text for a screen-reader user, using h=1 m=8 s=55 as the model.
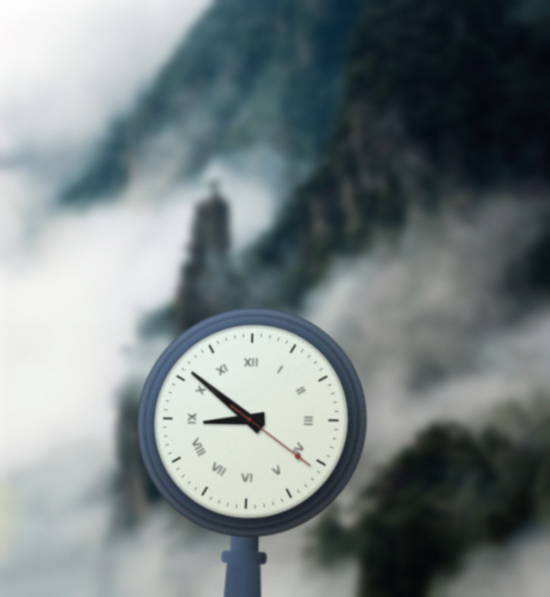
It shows h=8 m=51 s=21
